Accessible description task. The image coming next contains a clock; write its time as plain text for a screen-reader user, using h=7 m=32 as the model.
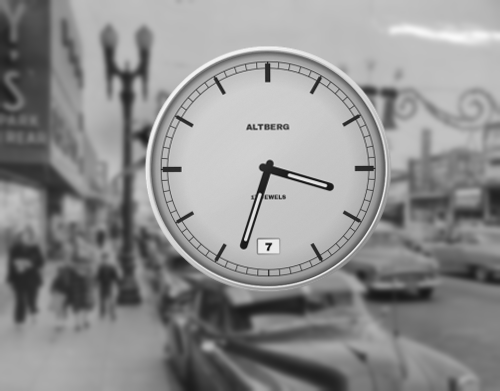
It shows h=3 m=33
